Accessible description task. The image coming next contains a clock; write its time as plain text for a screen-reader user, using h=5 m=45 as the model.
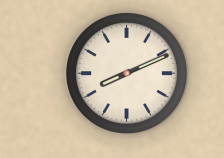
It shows h=8 m=11
